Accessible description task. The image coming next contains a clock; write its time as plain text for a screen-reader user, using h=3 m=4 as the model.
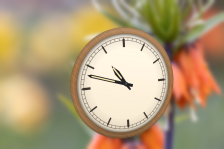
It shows h=10 m=48
